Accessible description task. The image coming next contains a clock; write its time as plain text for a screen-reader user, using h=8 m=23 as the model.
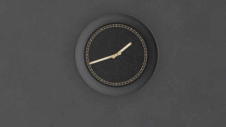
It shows h=1 m=42
